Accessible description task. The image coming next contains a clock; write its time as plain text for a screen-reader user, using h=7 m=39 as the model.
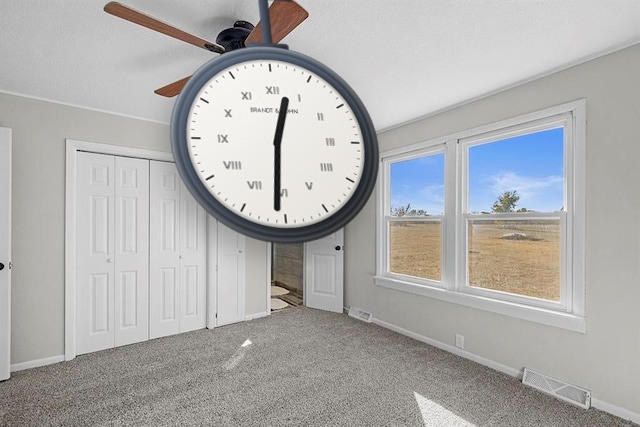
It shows h=12 m=31
